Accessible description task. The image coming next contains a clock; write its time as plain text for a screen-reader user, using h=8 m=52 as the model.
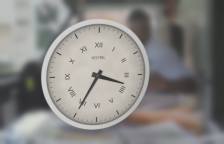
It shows h=3 m=35
